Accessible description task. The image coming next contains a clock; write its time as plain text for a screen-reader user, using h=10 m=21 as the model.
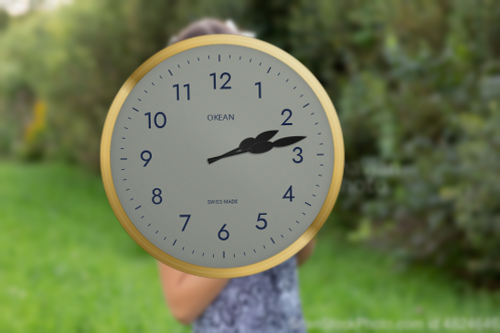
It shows h=2 m=13
